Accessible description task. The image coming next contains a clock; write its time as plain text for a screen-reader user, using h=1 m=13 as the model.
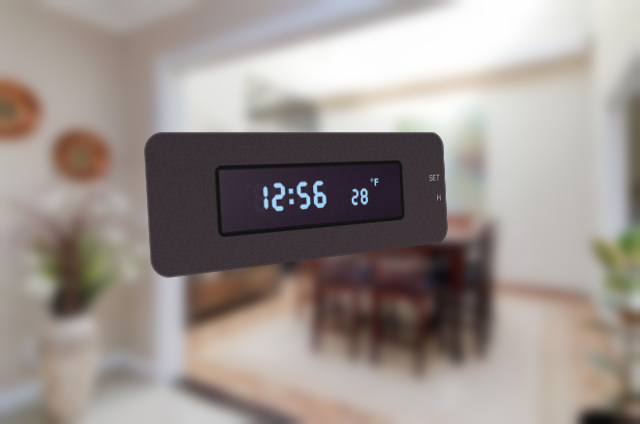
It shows h=12 m=56
